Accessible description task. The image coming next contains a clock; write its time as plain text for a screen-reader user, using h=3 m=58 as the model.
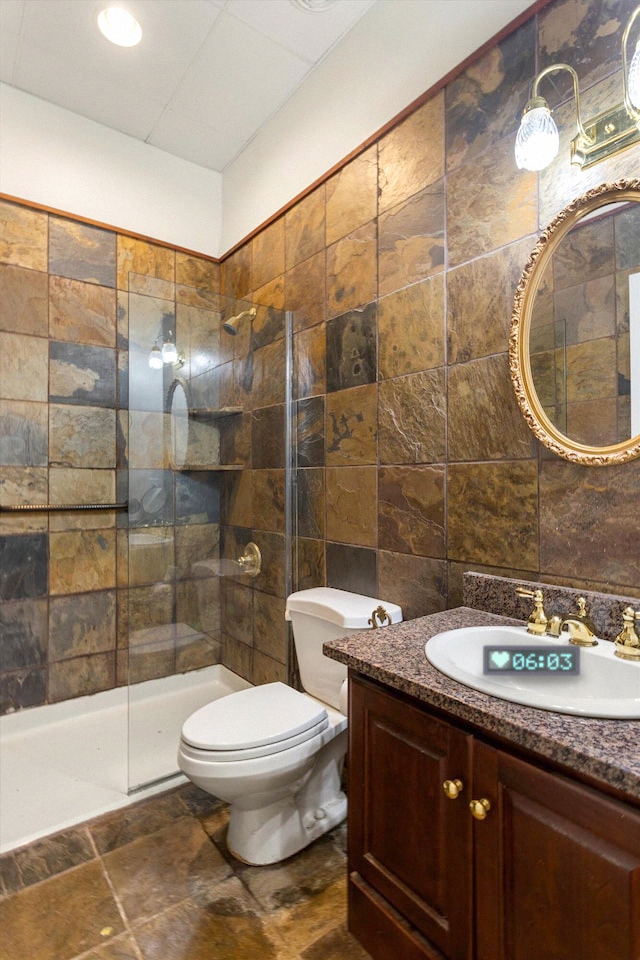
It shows h=6 m=3
